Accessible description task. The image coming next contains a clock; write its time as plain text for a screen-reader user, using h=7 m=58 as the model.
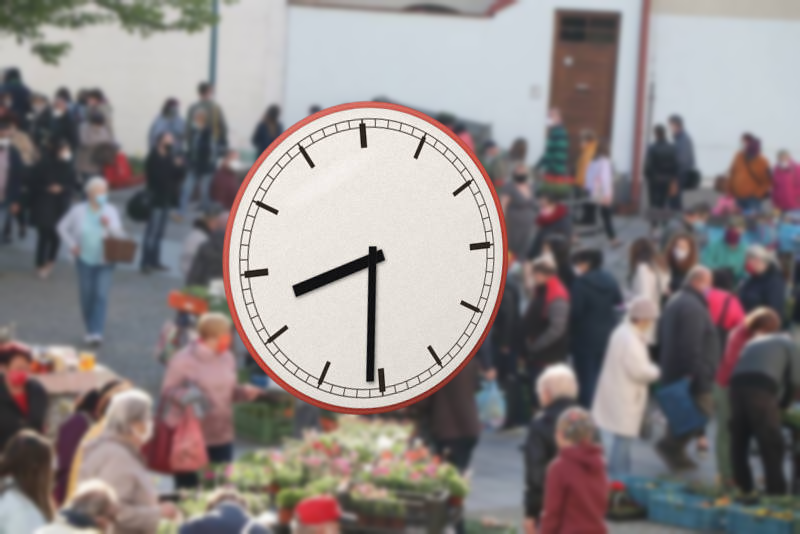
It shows h=8 m=31
